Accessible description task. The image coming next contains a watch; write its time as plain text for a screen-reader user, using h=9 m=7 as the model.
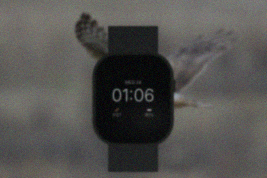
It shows h=1 m=6
